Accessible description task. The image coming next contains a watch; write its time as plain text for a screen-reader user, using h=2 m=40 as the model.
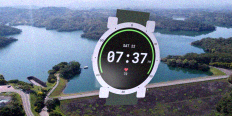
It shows h=7 m=37
